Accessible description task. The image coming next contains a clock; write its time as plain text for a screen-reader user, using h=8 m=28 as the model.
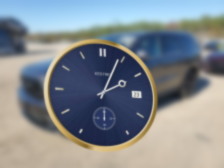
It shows h=2 m=4
